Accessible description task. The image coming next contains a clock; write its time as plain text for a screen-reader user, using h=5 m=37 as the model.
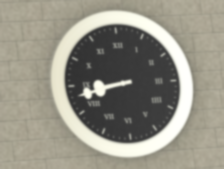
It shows h=8 m=43
